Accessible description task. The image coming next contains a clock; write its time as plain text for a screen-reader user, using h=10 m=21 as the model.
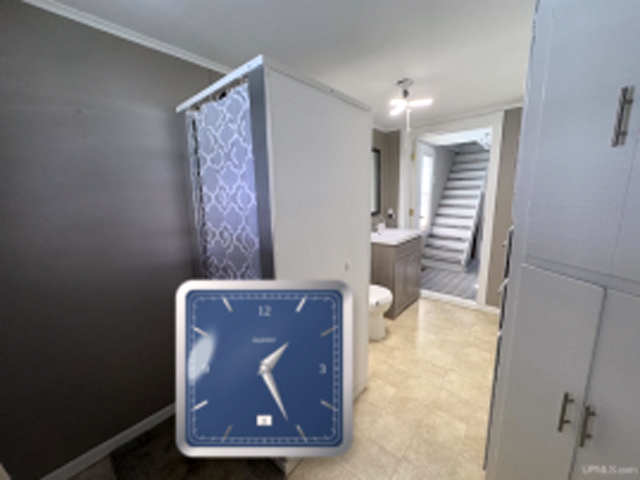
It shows h=1 m=26
